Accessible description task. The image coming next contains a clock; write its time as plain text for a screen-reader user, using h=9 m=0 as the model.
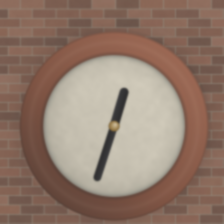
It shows h=12 m=33
